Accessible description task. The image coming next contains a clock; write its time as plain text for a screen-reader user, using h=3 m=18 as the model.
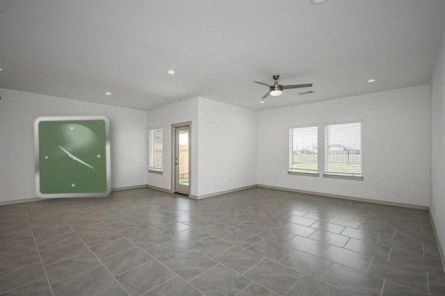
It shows h=10 m=20
